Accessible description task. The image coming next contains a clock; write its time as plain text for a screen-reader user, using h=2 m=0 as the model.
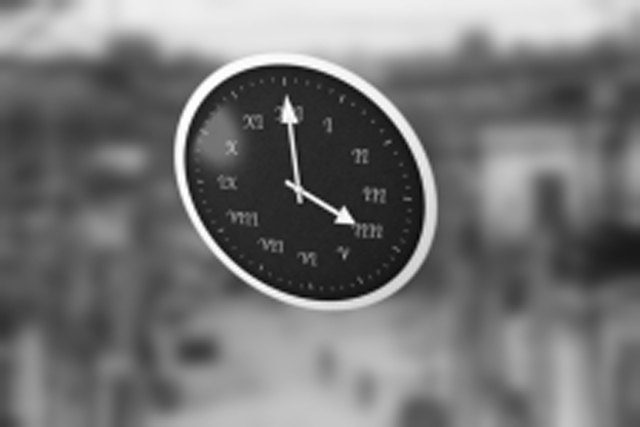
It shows h=4 m=0
